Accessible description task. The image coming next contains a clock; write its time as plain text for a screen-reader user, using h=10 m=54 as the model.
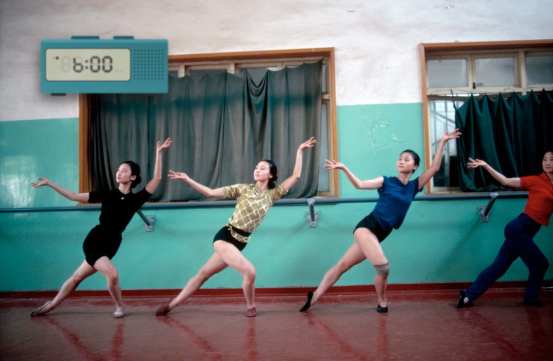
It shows h=6 m=0
